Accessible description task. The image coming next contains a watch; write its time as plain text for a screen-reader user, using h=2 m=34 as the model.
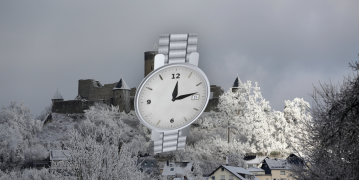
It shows h=12 m=13
